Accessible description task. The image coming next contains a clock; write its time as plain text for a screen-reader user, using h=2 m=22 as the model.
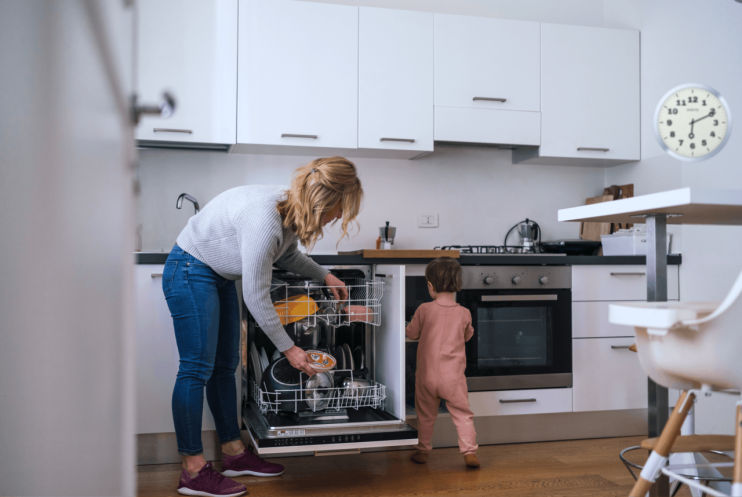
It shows h=6 m=11
